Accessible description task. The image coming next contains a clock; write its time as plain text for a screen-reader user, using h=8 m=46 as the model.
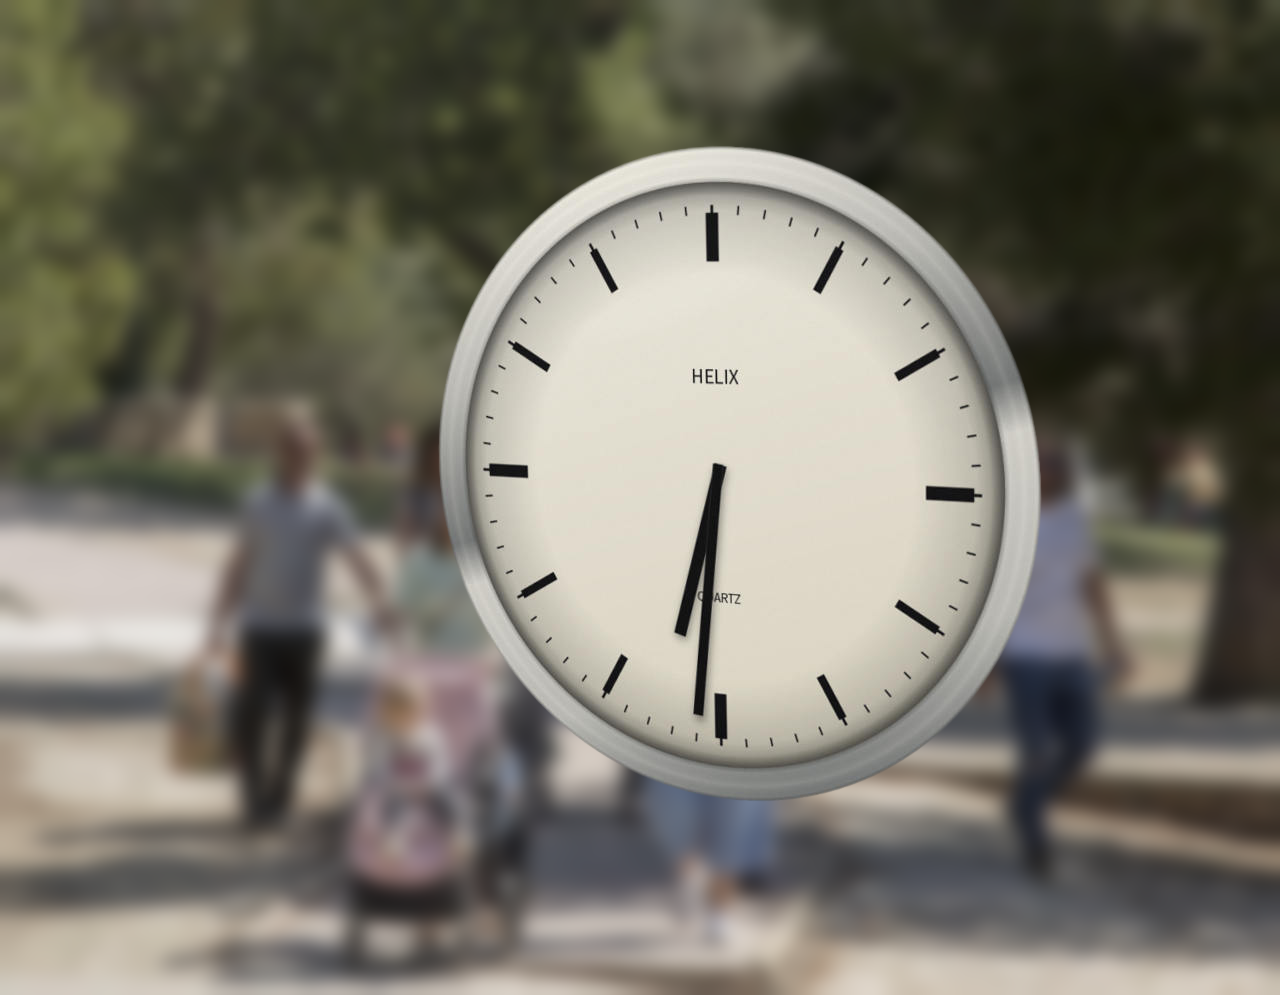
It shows h=6 m=31
